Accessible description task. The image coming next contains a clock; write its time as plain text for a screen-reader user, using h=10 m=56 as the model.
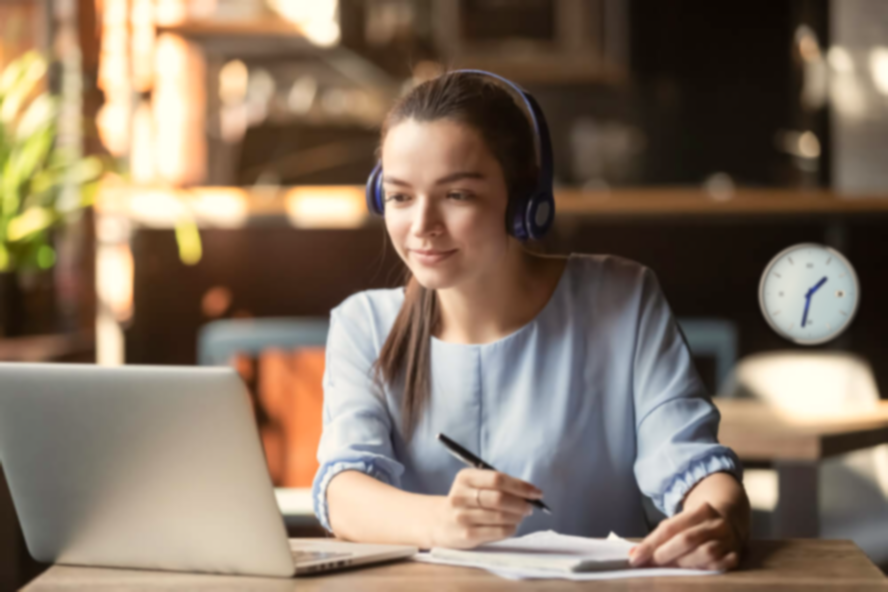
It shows h=1 m=32
